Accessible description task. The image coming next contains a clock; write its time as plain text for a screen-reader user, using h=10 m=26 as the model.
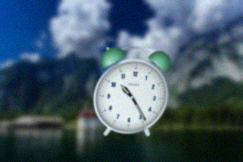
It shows h=10 m=24
